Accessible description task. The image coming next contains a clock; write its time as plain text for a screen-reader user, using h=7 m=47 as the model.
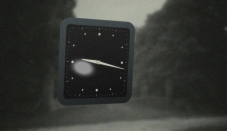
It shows h=9 m=17
